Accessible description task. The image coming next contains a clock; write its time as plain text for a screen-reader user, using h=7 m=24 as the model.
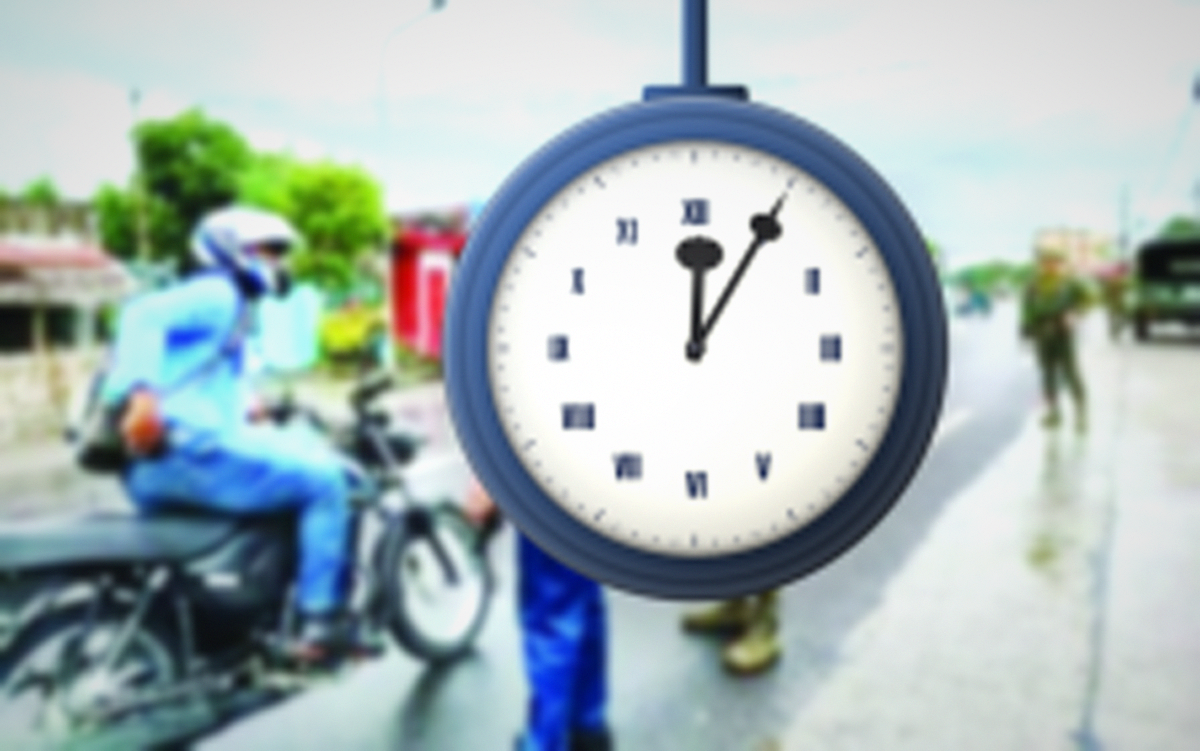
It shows h=12 m=5
